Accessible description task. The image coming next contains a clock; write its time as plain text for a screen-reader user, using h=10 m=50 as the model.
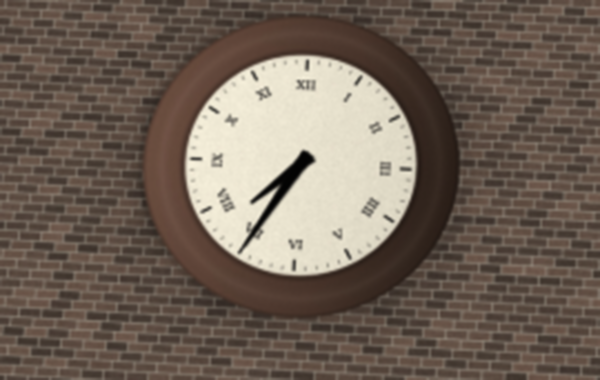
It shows h=7 m=35
